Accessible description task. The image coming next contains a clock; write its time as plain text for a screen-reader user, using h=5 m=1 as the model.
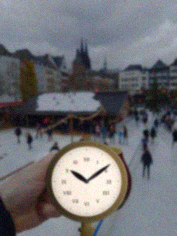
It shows h=10 m=9
